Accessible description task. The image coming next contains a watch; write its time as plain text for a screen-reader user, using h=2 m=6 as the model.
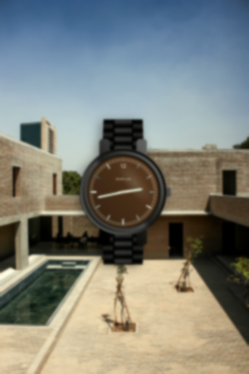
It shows h=2 m=43
